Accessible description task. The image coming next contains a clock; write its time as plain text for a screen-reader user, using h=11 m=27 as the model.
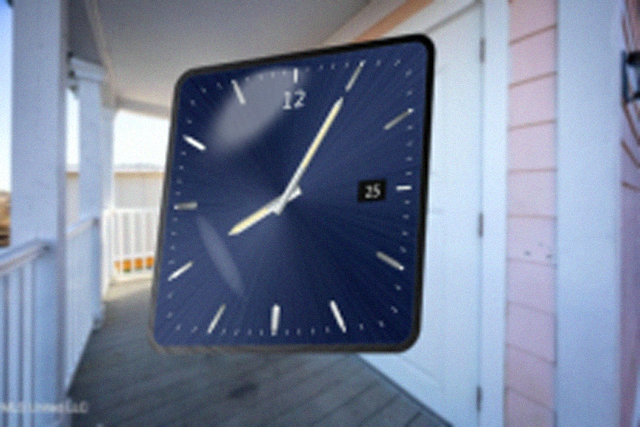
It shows h=8 m=5
